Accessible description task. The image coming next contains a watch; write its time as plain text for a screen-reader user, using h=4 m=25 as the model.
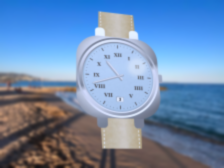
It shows h=10 m=42
